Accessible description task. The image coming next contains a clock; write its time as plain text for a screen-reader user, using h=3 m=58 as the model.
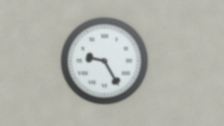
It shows h=9 m=25
